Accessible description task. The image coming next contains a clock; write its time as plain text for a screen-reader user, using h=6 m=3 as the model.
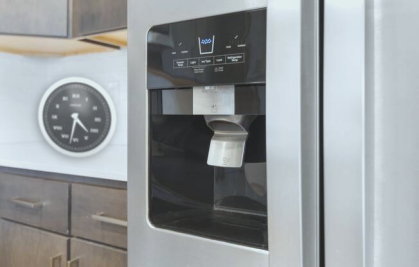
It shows h=4 m=32
